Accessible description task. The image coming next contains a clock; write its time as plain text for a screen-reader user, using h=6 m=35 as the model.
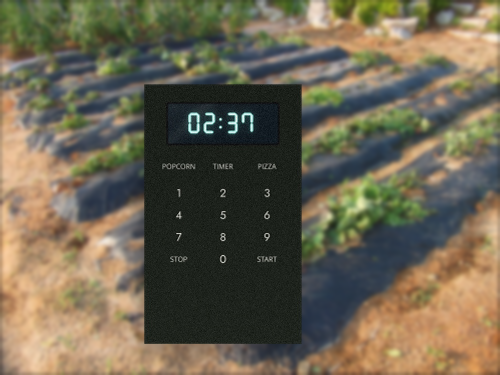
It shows h=2 m=37
